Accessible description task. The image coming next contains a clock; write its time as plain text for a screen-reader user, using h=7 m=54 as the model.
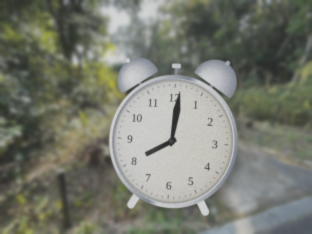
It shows h=8 m=1
